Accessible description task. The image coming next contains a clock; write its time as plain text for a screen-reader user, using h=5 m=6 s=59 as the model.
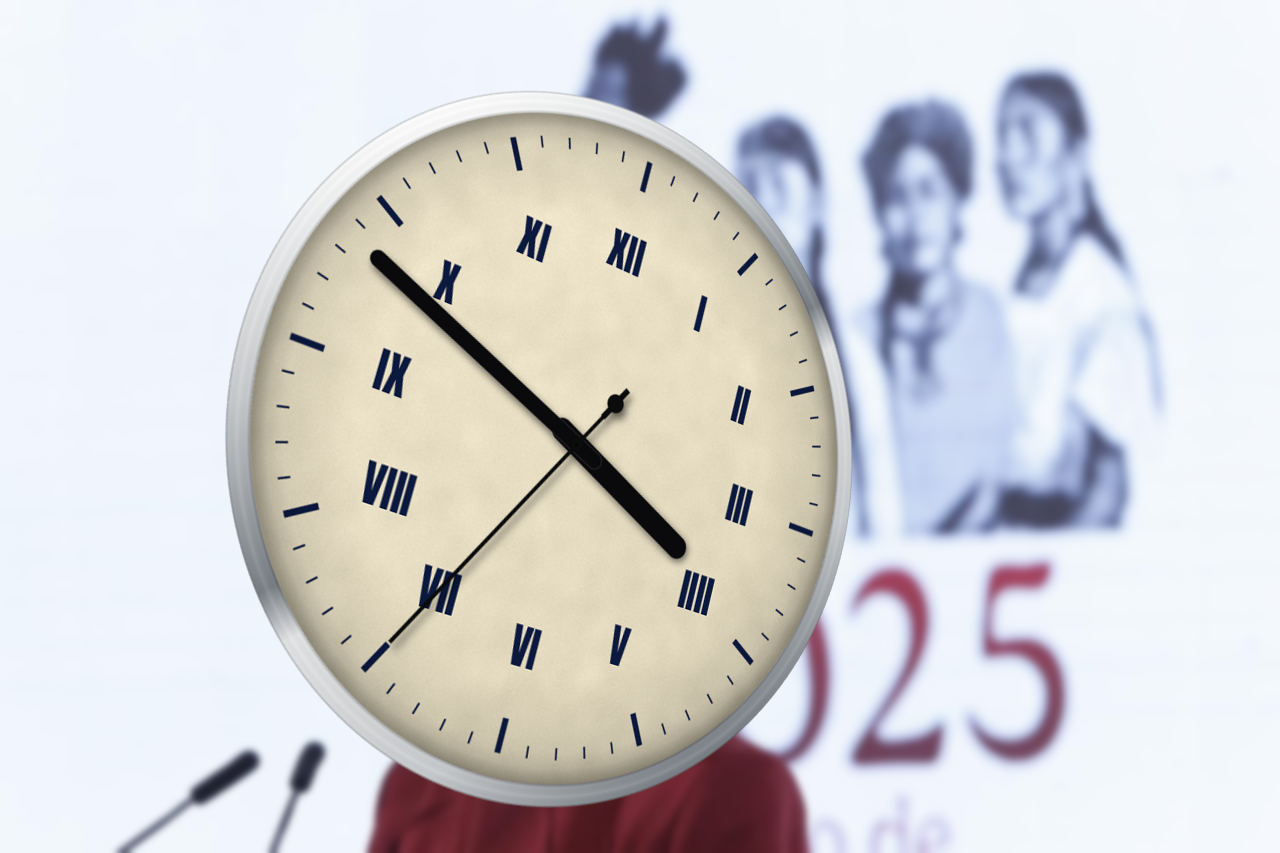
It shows h=3 m=48 s=35
